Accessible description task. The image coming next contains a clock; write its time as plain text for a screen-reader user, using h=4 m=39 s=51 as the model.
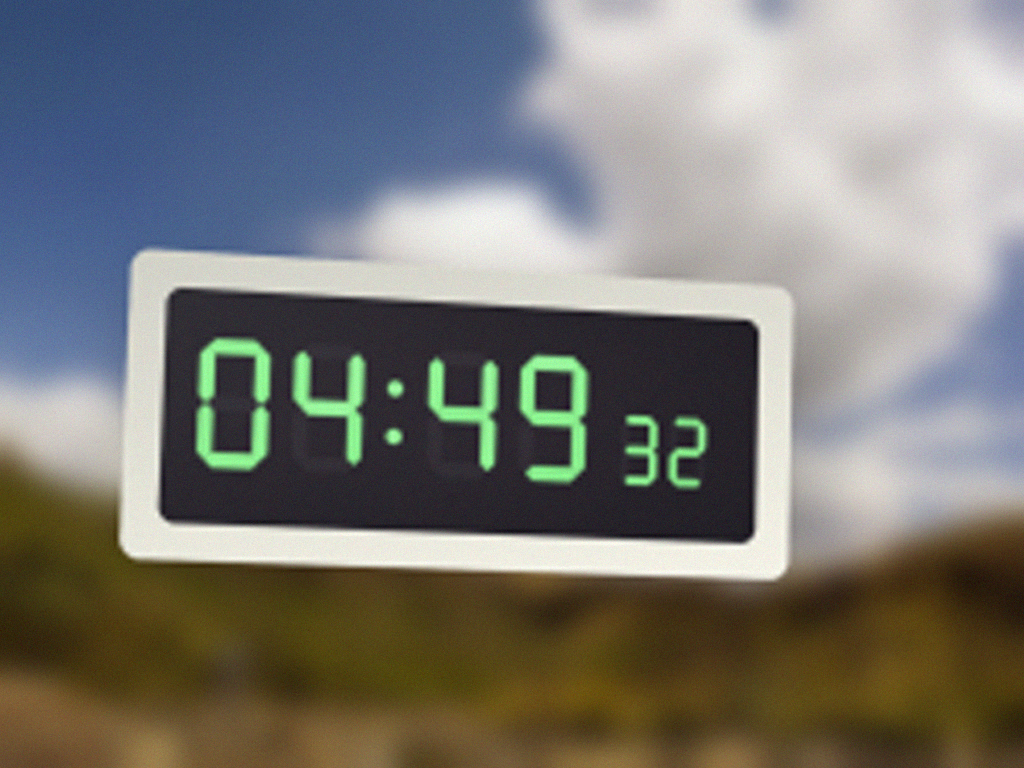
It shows h=4 m=49 s=32
